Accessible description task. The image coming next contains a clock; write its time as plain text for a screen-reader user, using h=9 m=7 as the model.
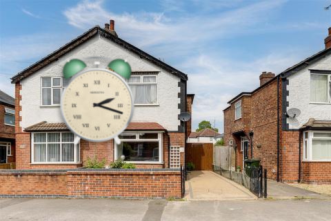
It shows h=2 m=18
